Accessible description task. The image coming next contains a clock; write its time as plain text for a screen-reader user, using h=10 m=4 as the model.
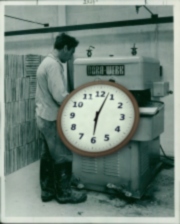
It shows h=6 m=3
